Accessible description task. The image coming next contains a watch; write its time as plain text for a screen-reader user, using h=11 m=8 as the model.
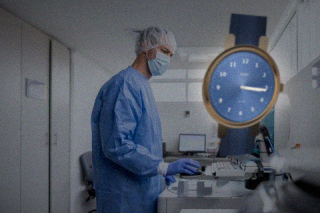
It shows h=3 m=16
